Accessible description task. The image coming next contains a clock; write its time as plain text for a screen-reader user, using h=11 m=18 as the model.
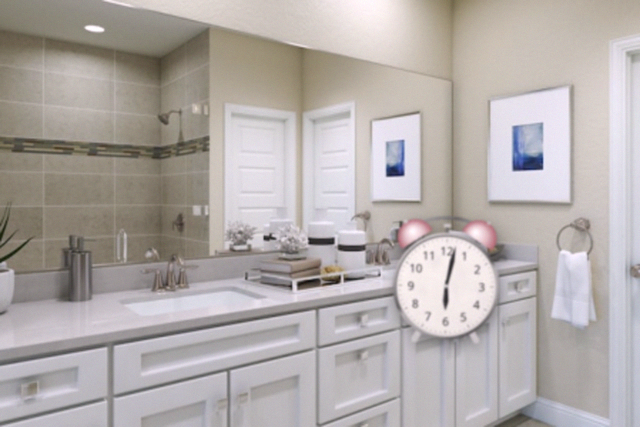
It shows h=6 m=2
